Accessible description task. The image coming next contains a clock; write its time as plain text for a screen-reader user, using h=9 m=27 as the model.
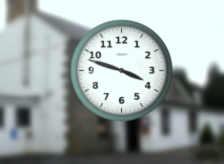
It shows h=3 m=48
